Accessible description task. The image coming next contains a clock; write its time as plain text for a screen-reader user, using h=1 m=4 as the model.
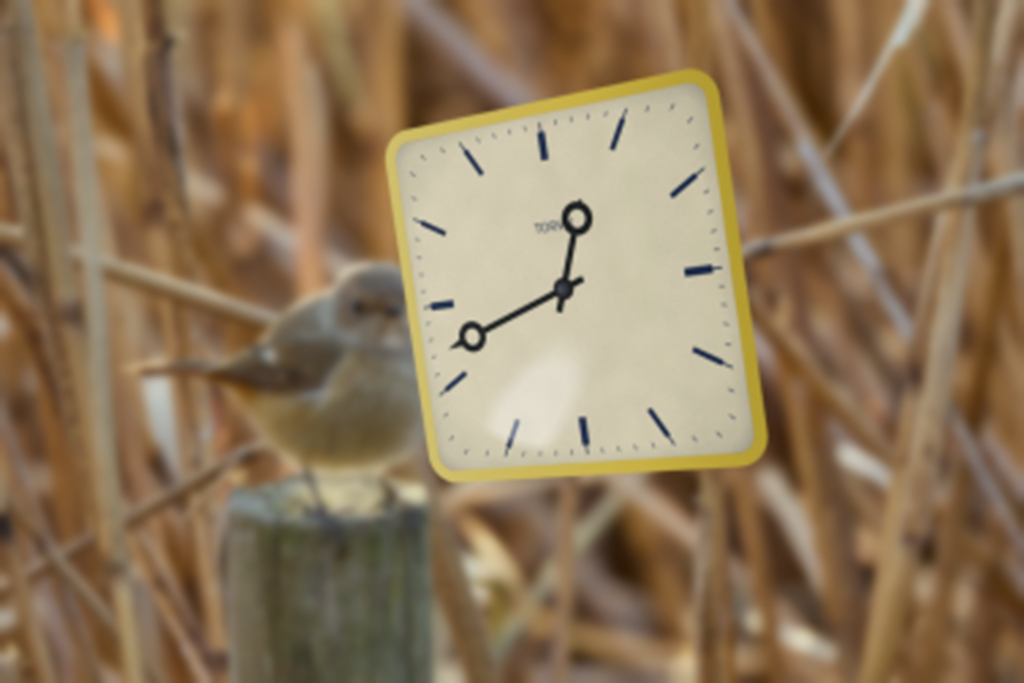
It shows h=12 m=42
